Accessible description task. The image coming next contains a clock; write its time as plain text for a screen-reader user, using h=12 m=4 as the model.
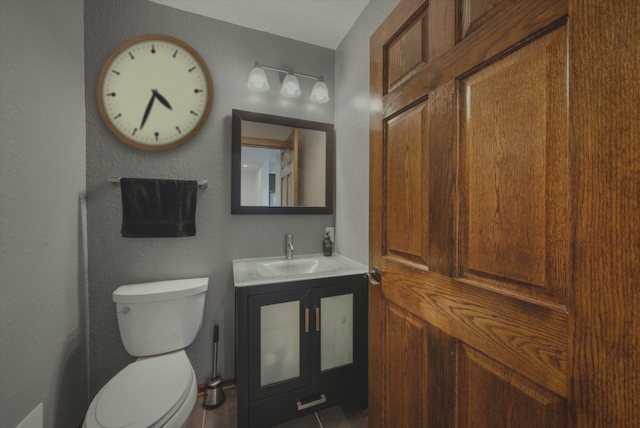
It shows h=4 m=34
